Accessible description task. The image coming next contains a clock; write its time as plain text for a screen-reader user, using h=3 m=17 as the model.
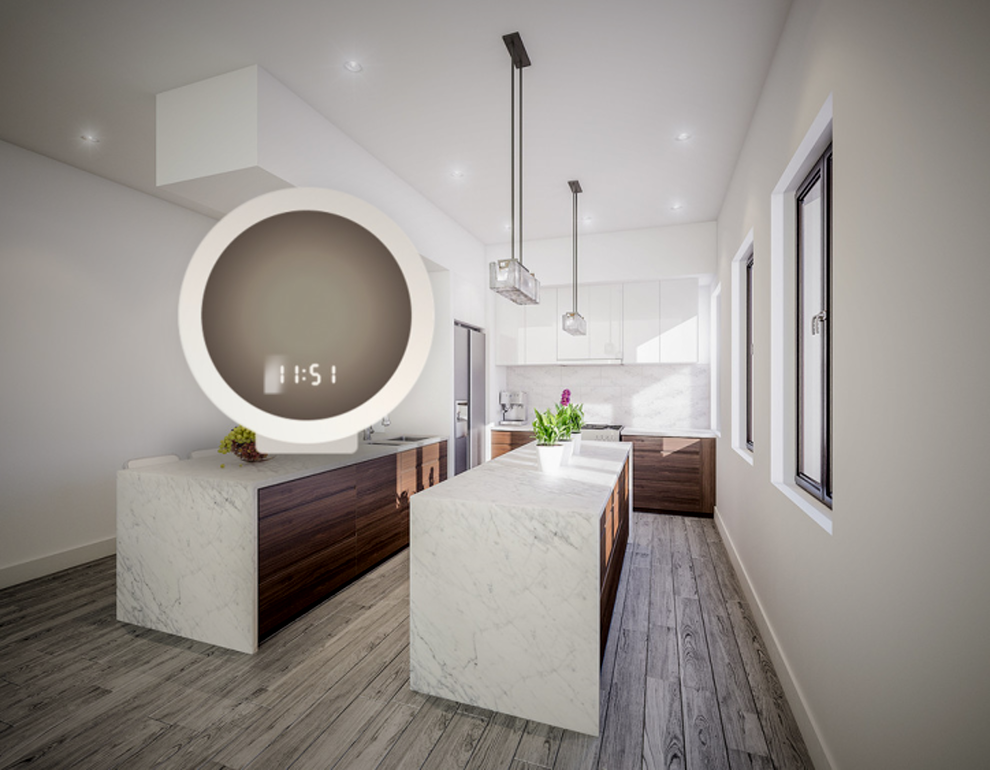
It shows h=11 m=51
